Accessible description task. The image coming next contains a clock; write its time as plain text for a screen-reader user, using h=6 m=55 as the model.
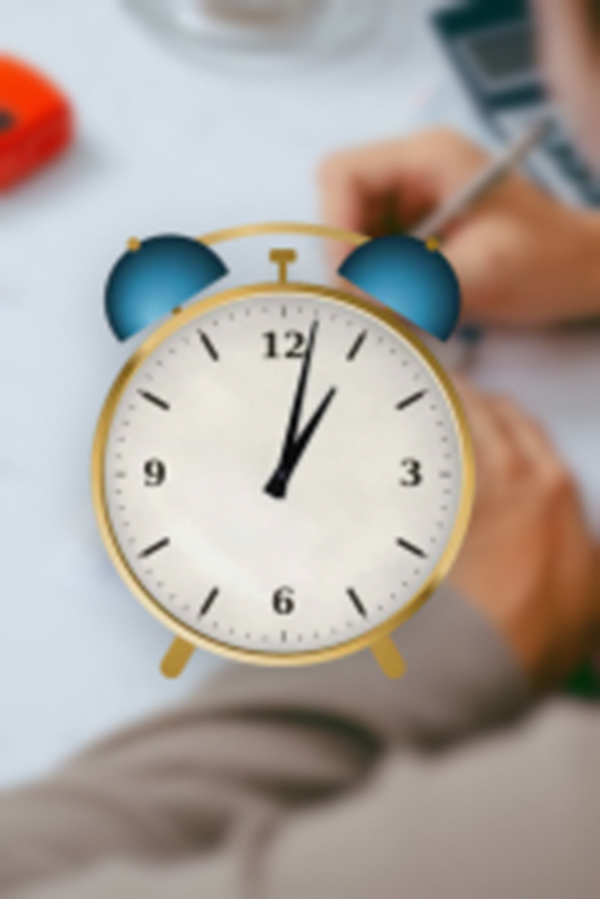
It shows h=1 m=2
